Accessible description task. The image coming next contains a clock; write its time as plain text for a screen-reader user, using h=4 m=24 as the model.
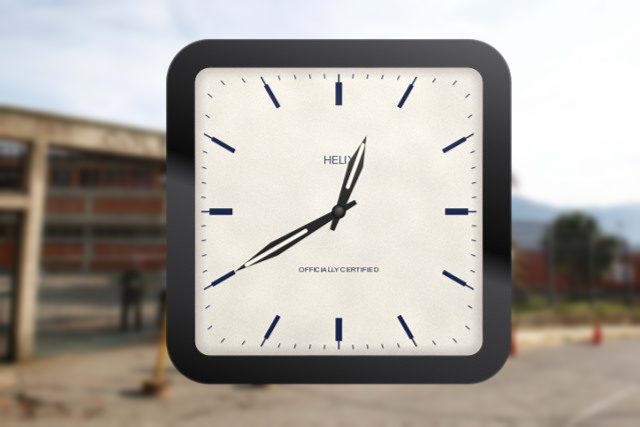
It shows h=12 m=40
